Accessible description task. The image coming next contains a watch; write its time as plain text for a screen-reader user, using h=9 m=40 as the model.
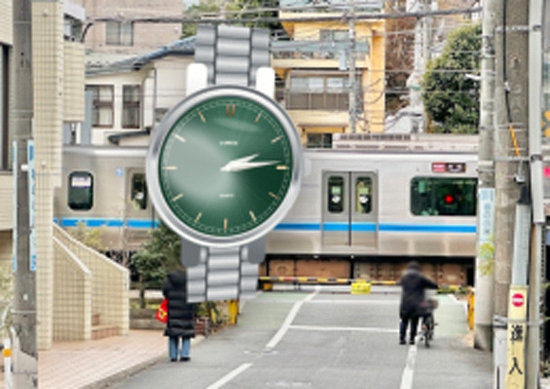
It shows h=2 m=14
